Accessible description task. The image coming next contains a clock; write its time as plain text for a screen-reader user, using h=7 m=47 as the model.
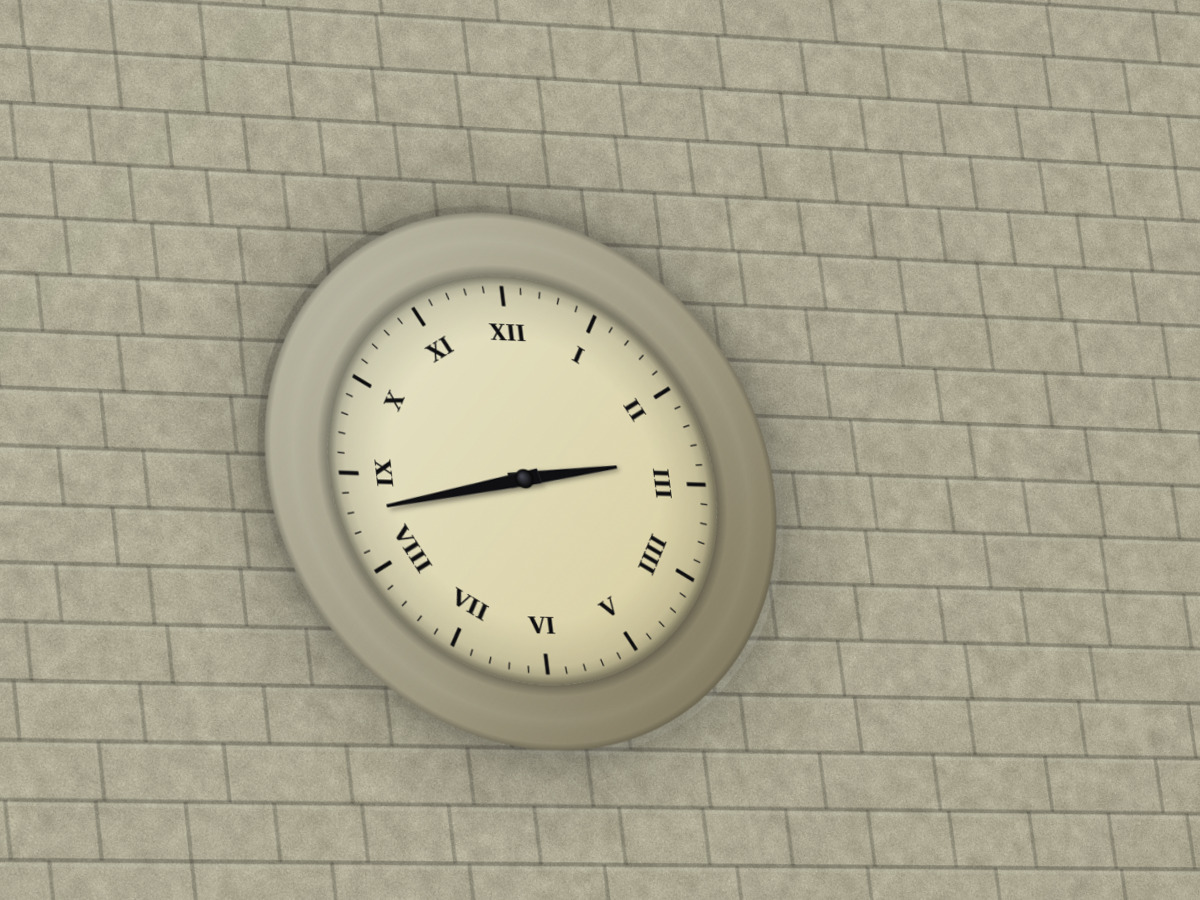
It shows h=2 m=43
